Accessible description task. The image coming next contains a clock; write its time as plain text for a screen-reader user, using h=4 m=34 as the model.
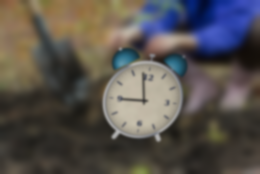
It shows h=8 m=58
